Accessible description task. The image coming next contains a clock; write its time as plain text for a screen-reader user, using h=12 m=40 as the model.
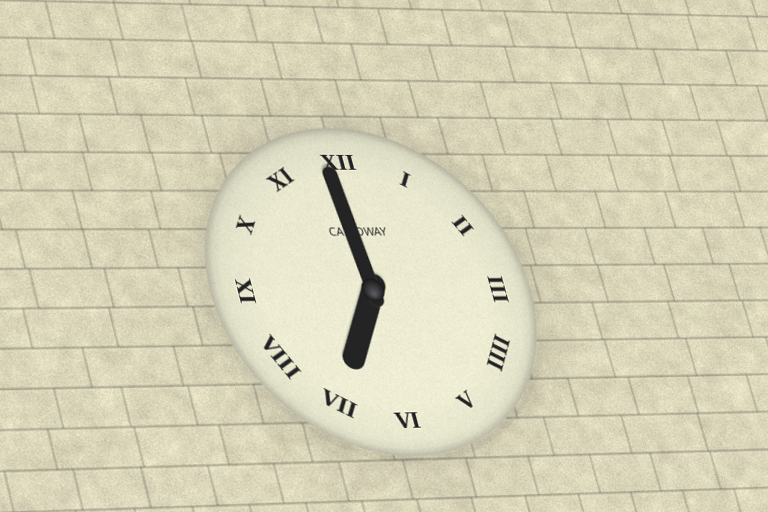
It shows h=6 m=59
